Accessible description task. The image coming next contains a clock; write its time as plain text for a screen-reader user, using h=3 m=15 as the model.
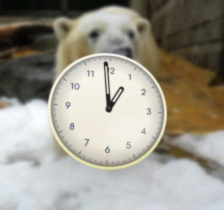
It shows h=12 m=59
